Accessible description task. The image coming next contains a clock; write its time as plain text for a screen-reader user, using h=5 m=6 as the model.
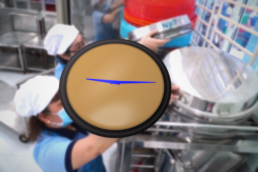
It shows h=9 m=15
